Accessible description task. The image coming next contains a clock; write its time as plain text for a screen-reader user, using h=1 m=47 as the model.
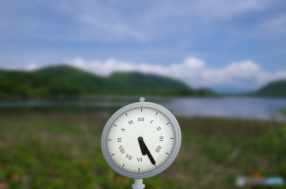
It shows h=5 m=25
